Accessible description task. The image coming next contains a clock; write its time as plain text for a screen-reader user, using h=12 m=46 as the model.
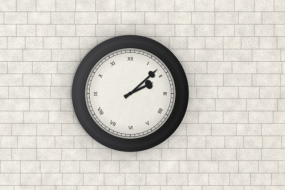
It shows h=2 m=8
